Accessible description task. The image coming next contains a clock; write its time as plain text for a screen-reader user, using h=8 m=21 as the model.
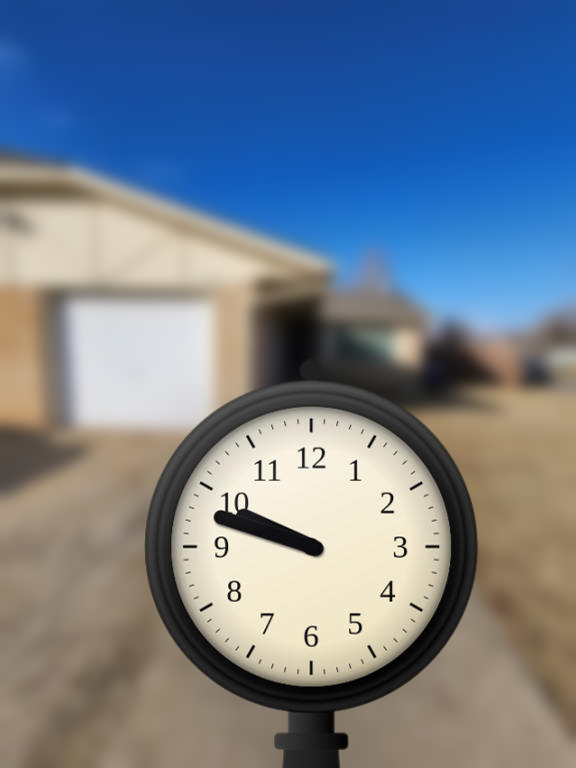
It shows h=9 m=48
